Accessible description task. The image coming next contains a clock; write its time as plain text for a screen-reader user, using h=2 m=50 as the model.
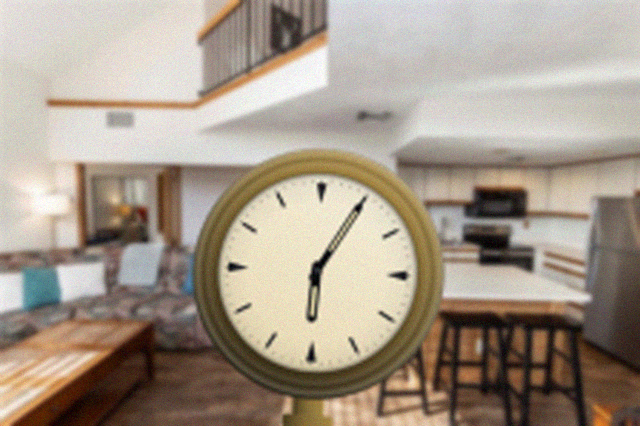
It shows h=6 m=5
